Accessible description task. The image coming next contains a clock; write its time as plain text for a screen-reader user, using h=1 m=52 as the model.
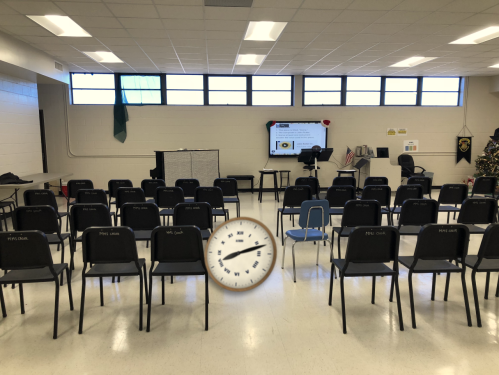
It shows h=8 m=12
